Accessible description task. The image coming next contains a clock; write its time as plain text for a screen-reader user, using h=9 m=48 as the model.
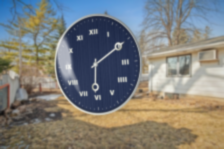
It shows h=6 m=10
